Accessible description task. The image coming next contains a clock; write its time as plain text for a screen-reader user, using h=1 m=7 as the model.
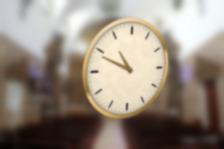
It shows h=10 m=49
